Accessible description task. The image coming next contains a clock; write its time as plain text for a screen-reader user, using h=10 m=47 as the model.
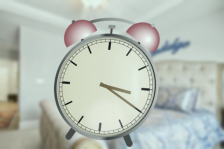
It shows h=3 m=20
